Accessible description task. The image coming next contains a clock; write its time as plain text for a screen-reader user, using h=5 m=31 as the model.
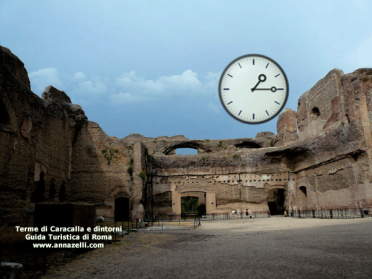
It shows h=1 m=15
